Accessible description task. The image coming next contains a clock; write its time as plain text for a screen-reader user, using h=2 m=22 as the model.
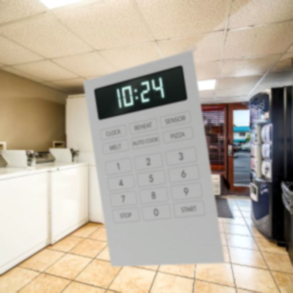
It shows h=10 m=24
